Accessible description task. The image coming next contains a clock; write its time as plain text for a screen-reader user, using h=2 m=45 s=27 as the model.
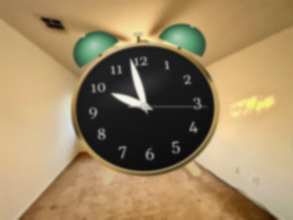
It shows h=9 m=58 s=16
